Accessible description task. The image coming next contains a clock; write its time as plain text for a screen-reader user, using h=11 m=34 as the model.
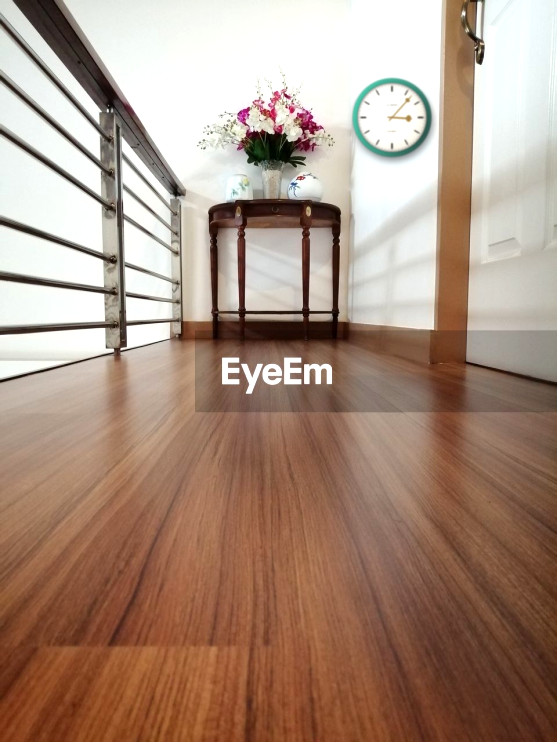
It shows h=3 m=7
